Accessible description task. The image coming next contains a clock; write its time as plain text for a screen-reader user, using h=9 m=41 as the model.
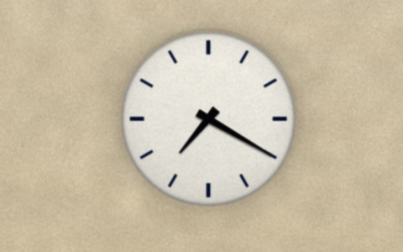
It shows h=7 m=20
